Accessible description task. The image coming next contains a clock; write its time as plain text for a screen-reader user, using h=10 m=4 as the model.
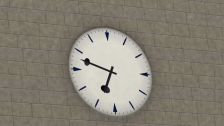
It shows h=6 m=48
